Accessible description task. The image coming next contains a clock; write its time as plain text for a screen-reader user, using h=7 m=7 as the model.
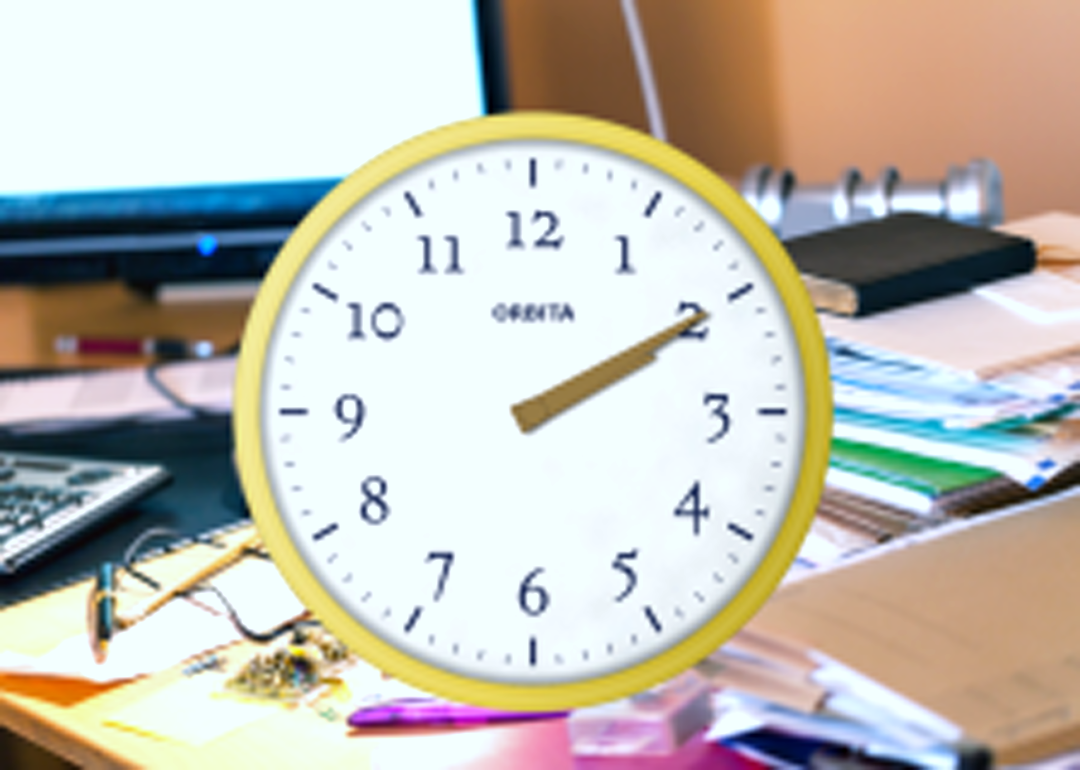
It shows h=2 m=10
